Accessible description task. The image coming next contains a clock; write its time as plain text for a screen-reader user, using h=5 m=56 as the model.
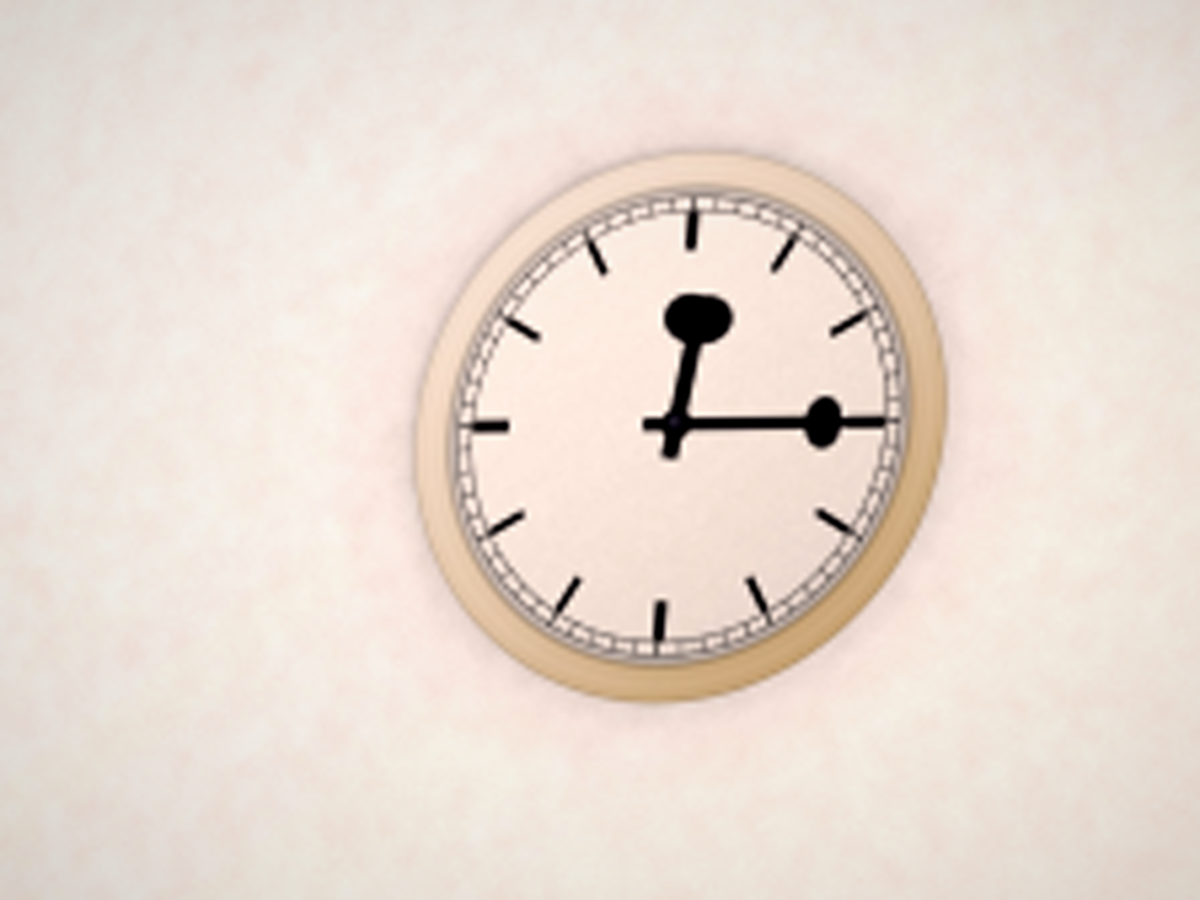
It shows h=12 m=15
